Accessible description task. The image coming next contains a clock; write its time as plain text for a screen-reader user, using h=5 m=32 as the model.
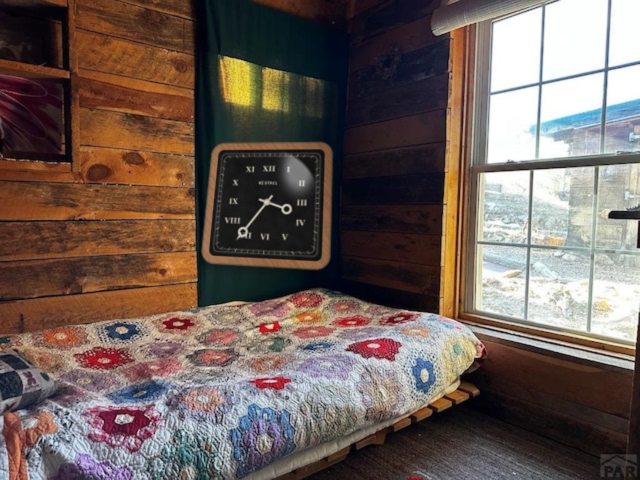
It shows h=3 m=36
